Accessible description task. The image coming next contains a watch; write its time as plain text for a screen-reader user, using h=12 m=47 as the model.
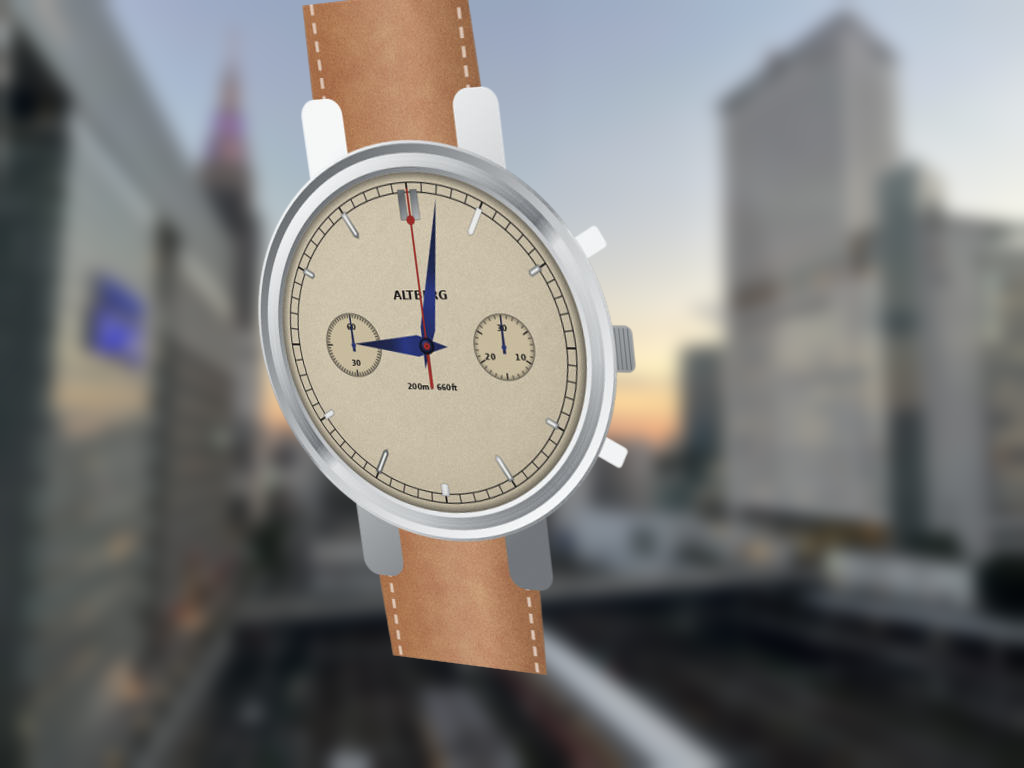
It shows h=9 m=2
